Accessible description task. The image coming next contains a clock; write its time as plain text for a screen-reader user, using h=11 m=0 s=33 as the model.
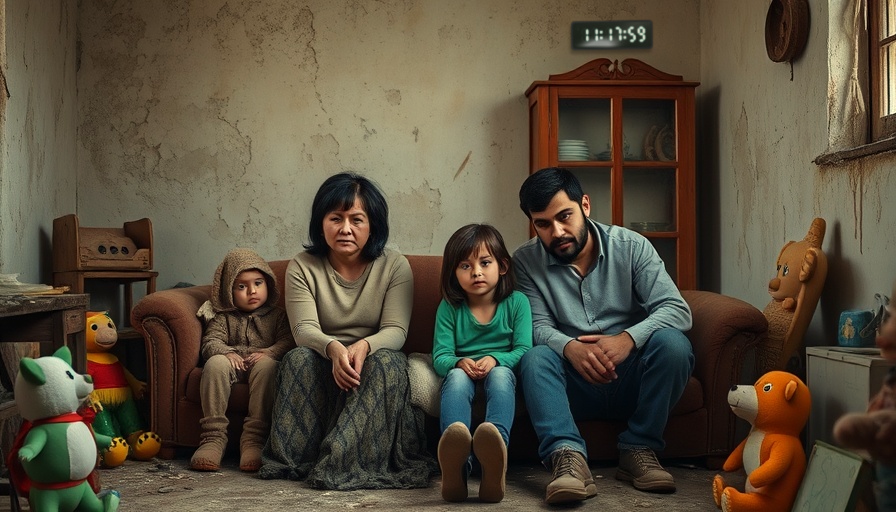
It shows h=11 m=17 s=59
